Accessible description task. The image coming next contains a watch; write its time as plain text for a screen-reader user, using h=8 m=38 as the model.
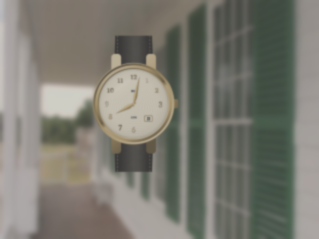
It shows h=8 m=2
